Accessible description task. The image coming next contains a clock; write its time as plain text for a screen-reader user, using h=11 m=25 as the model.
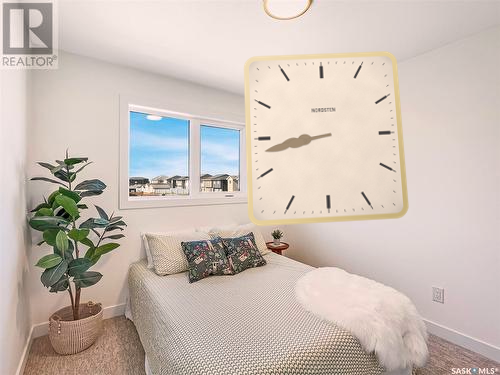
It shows h=8 m=43
